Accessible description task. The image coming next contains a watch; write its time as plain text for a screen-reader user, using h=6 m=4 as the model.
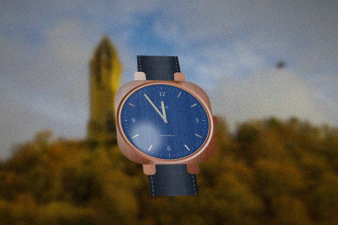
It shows h=11 m=55
